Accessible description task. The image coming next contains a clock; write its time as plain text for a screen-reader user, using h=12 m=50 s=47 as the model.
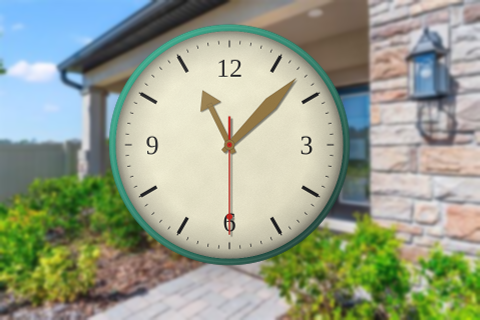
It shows h=11 m=7 s=30
